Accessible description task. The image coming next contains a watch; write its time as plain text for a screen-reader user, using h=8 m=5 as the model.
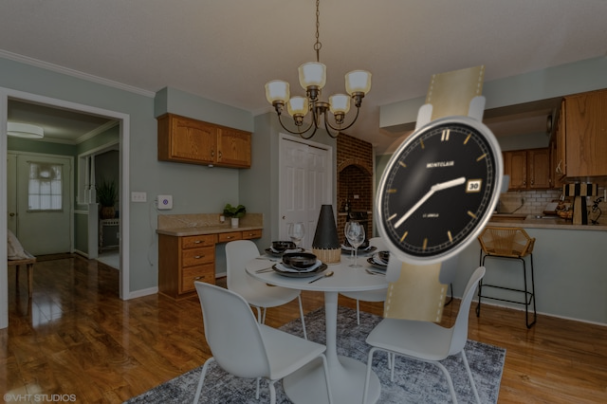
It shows h=2 m=38
